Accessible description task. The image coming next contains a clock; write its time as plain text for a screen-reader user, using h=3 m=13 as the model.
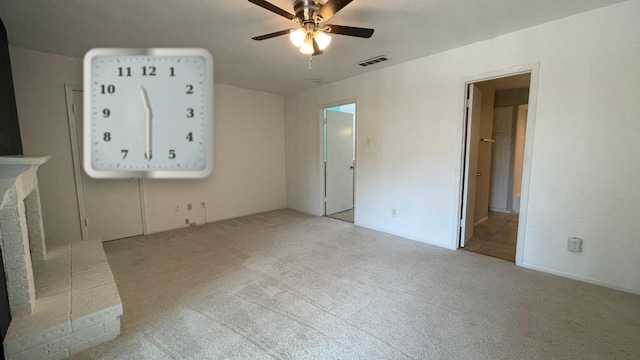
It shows h=11 m=30
